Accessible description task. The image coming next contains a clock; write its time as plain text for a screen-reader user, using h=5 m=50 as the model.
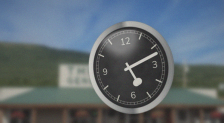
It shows h=5 m=12
